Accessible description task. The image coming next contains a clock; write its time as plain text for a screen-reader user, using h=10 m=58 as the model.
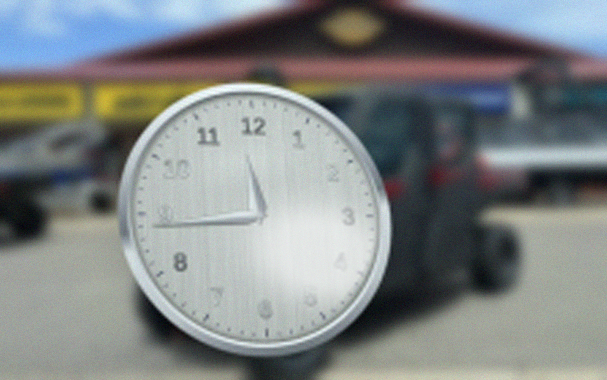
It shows h=11 m=44
